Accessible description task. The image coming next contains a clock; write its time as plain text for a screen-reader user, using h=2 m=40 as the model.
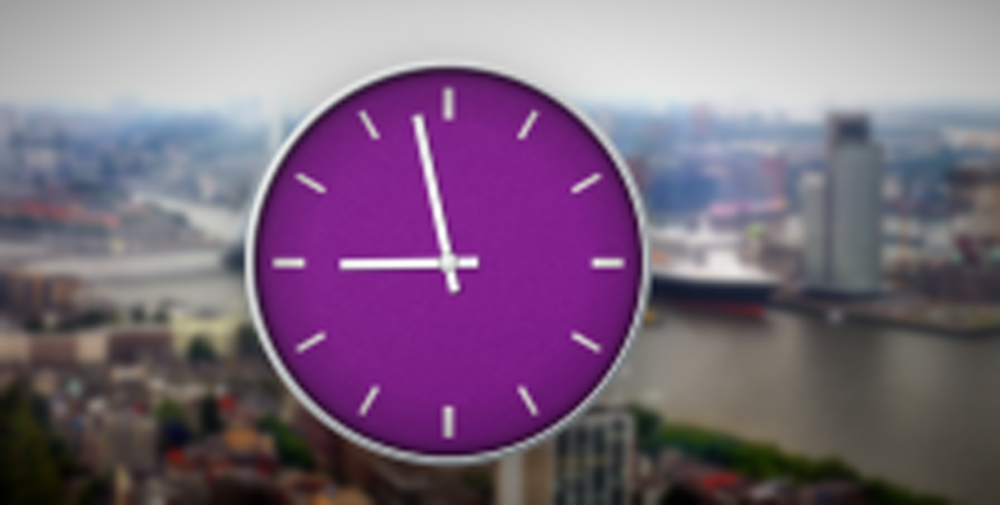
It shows h=8 m=58
